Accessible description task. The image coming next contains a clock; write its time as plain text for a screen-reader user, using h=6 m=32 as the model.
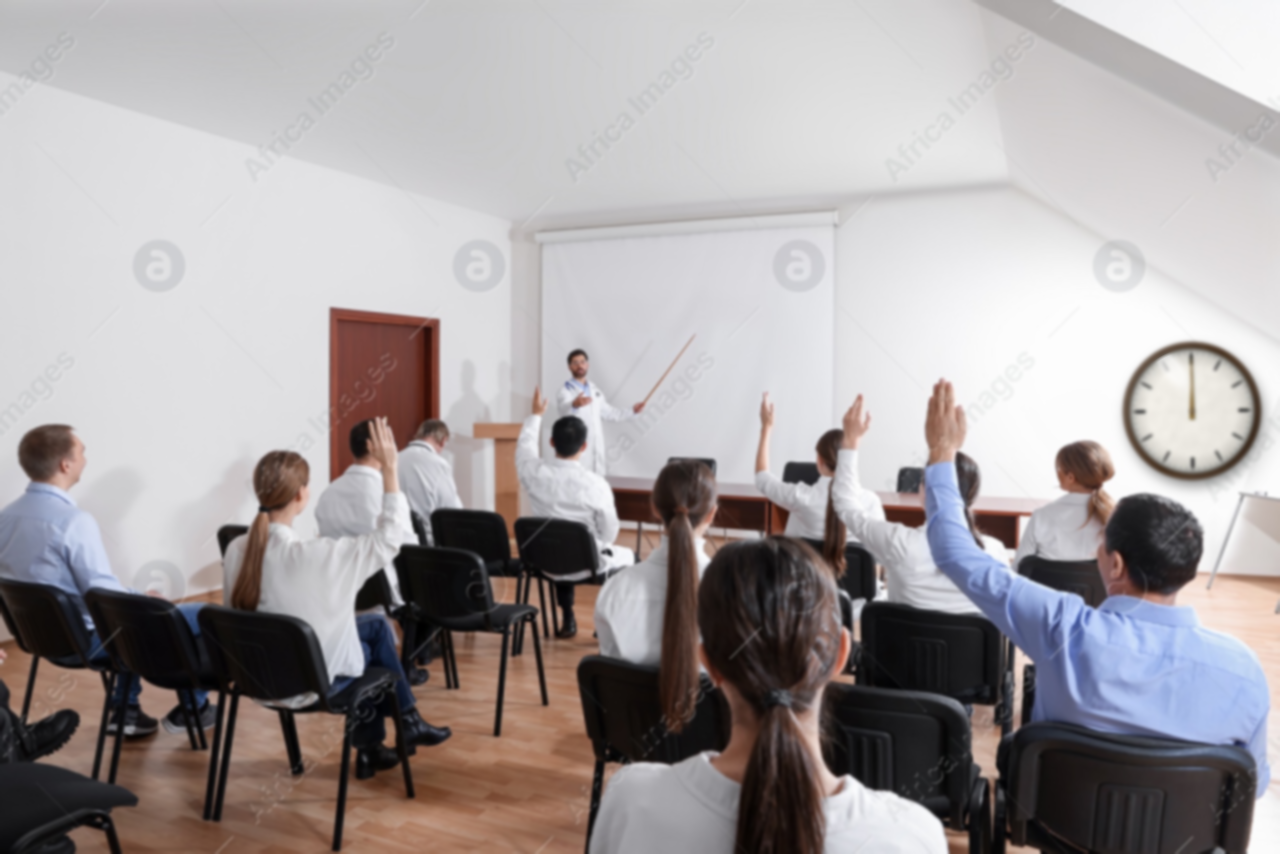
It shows h=12 m=0
